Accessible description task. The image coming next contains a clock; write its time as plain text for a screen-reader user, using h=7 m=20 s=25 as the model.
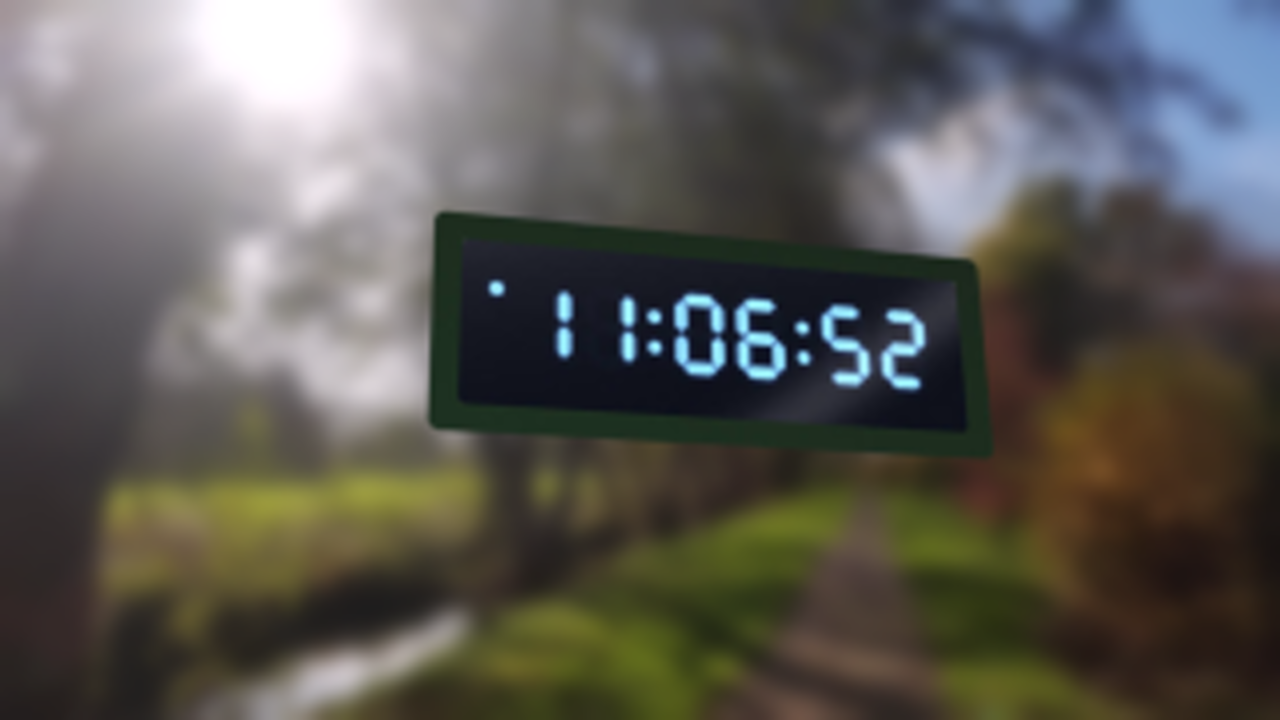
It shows h=11 m=6 s=52
